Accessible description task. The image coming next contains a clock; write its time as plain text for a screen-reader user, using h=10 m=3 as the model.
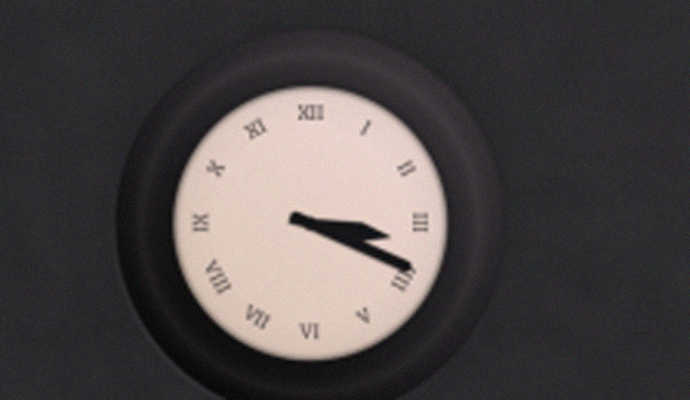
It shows h=3 m=19
